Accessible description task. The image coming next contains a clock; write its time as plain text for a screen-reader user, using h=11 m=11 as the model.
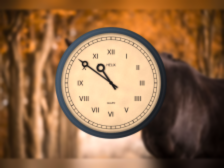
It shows h=10 m=51
